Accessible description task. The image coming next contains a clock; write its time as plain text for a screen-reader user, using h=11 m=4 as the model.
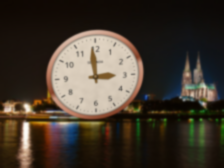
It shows h=2 m=59
